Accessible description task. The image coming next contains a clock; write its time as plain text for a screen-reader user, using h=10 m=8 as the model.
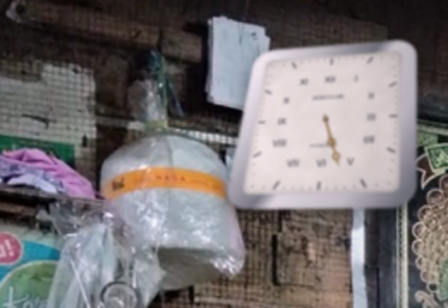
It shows h=5 m=27
